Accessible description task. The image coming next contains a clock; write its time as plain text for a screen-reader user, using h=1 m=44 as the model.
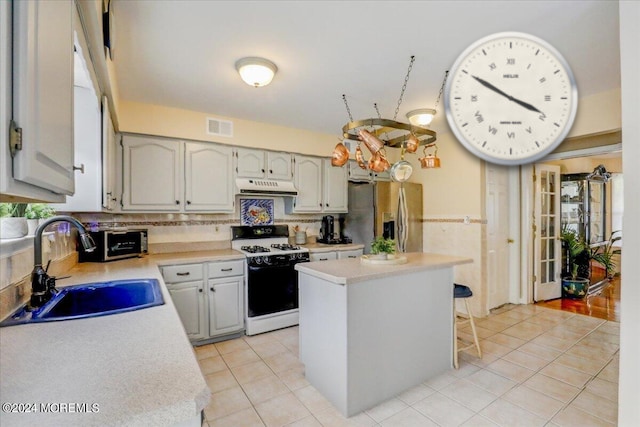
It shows h=3 m=50
